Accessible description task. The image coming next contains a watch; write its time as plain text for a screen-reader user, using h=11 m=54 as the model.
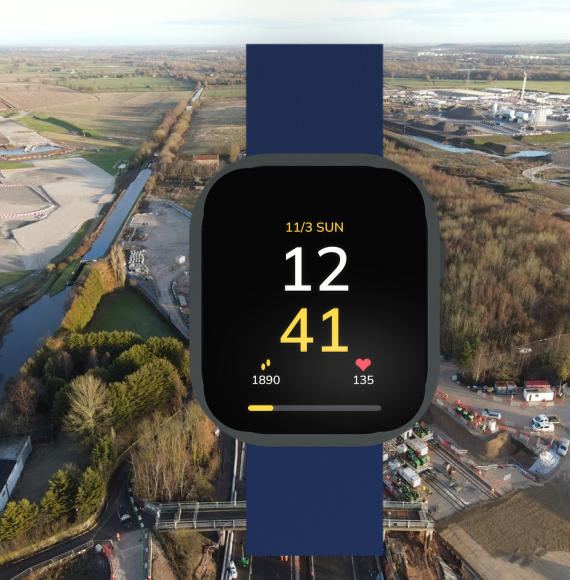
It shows h=12 m=41
